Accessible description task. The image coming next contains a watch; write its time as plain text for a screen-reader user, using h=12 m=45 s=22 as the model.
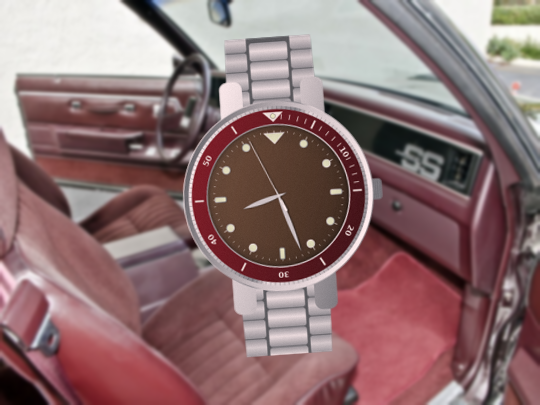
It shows h=8 m=26 s=56
